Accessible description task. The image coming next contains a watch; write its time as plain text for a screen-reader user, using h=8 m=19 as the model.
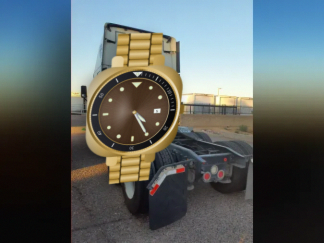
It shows h=4 m=25
